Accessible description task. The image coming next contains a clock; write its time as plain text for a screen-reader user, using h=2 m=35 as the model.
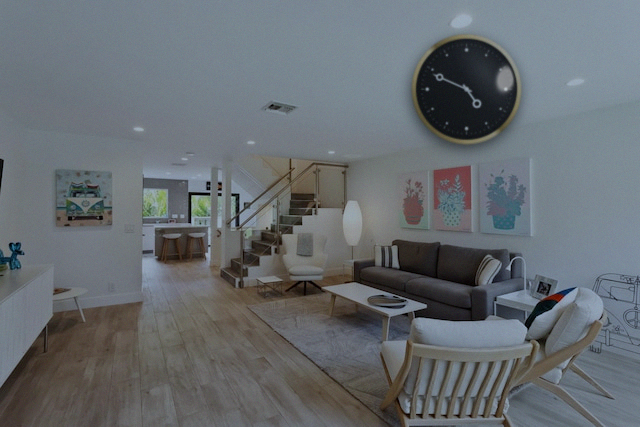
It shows h=4 m=49
